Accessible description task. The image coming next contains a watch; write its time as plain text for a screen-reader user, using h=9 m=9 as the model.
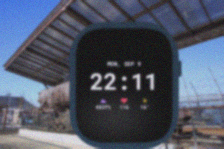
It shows h=22 m=11
